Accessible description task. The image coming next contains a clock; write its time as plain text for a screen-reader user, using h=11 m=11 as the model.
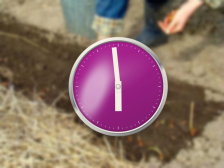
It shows h=5 m=59
